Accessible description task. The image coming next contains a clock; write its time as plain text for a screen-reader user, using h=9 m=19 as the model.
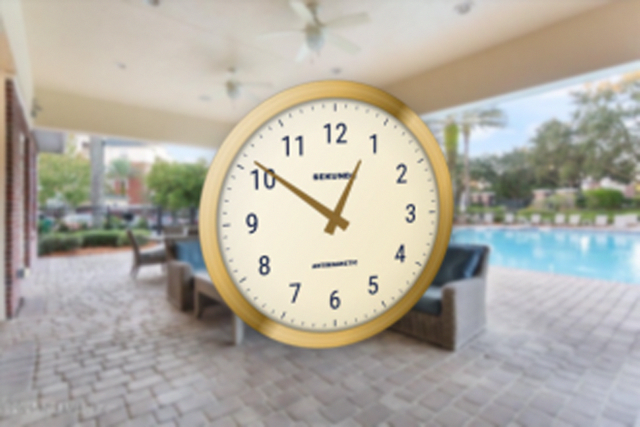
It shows h=12 m=51
